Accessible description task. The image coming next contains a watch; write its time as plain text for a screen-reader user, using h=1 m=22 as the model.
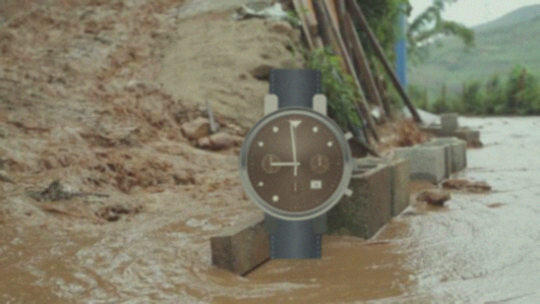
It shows h=8 m=59
